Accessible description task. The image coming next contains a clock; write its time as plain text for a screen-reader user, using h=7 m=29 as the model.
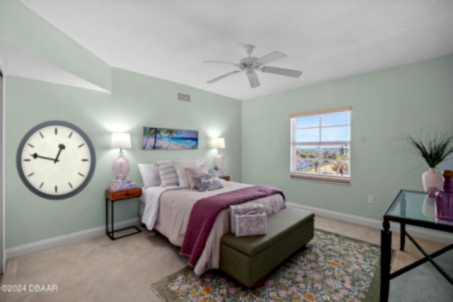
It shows h=12 m=47
